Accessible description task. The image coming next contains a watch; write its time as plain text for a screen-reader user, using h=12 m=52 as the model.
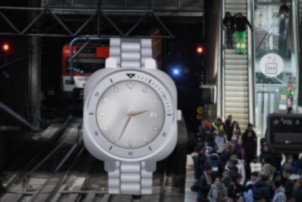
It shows h=2 m=34
